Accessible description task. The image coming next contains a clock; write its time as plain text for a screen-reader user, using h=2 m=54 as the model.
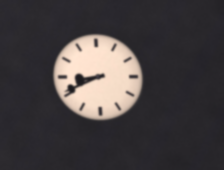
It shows h=8 m=41
